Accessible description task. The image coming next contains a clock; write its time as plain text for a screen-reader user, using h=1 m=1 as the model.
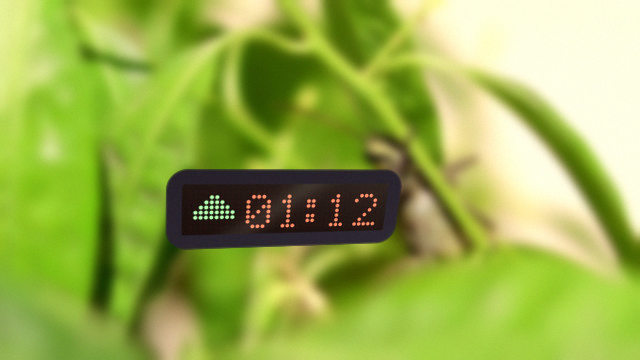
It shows h=1 m=12
